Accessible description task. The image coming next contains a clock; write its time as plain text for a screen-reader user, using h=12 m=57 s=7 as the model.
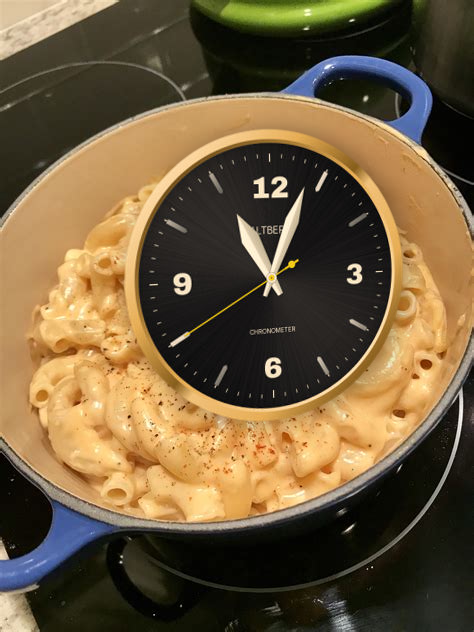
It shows h=11 m=3 s=40
